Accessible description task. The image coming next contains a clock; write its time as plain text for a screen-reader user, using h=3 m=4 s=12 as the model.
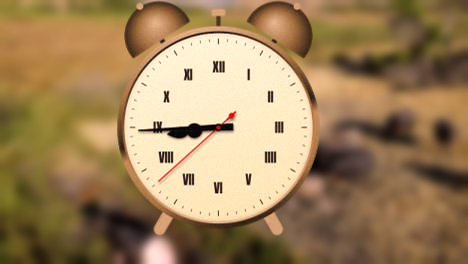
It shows h=8 m=44 s=38
